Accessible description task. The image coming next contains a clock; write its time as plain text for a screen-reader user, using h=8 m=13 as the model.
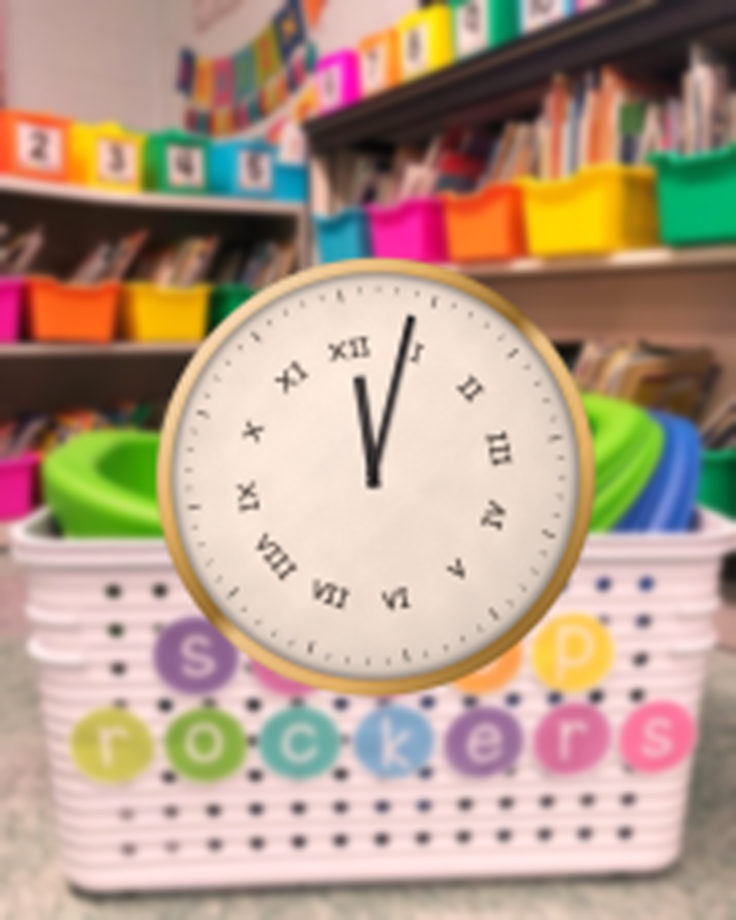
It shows h=12 m=4
